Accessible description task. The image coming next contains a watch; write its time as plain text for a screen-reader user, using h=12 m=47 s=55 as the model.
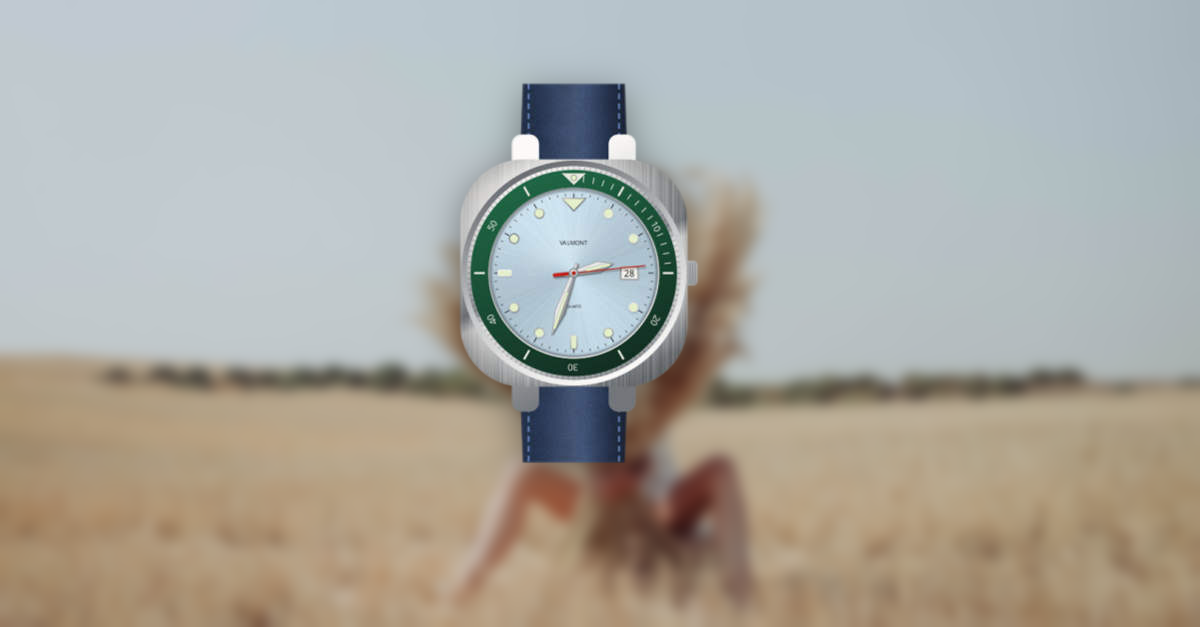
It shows h=2 m=33 s=14
